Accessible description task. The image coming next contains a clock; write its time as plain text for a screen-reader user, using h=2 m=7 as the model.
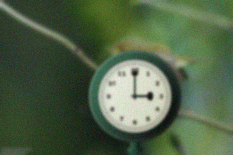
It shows h=3 m=0
